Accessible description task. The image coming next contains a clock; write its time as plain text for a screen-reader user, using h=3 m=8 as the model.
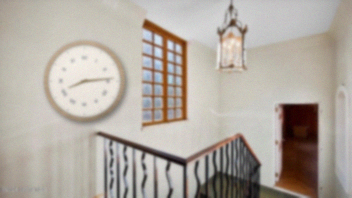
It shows h=8 m=14
